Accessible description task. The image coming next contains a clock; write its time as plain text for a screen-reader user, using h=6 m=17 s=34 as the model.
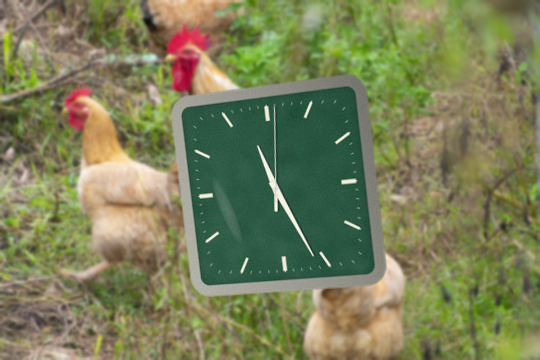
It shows h=11 m=26 s=1
